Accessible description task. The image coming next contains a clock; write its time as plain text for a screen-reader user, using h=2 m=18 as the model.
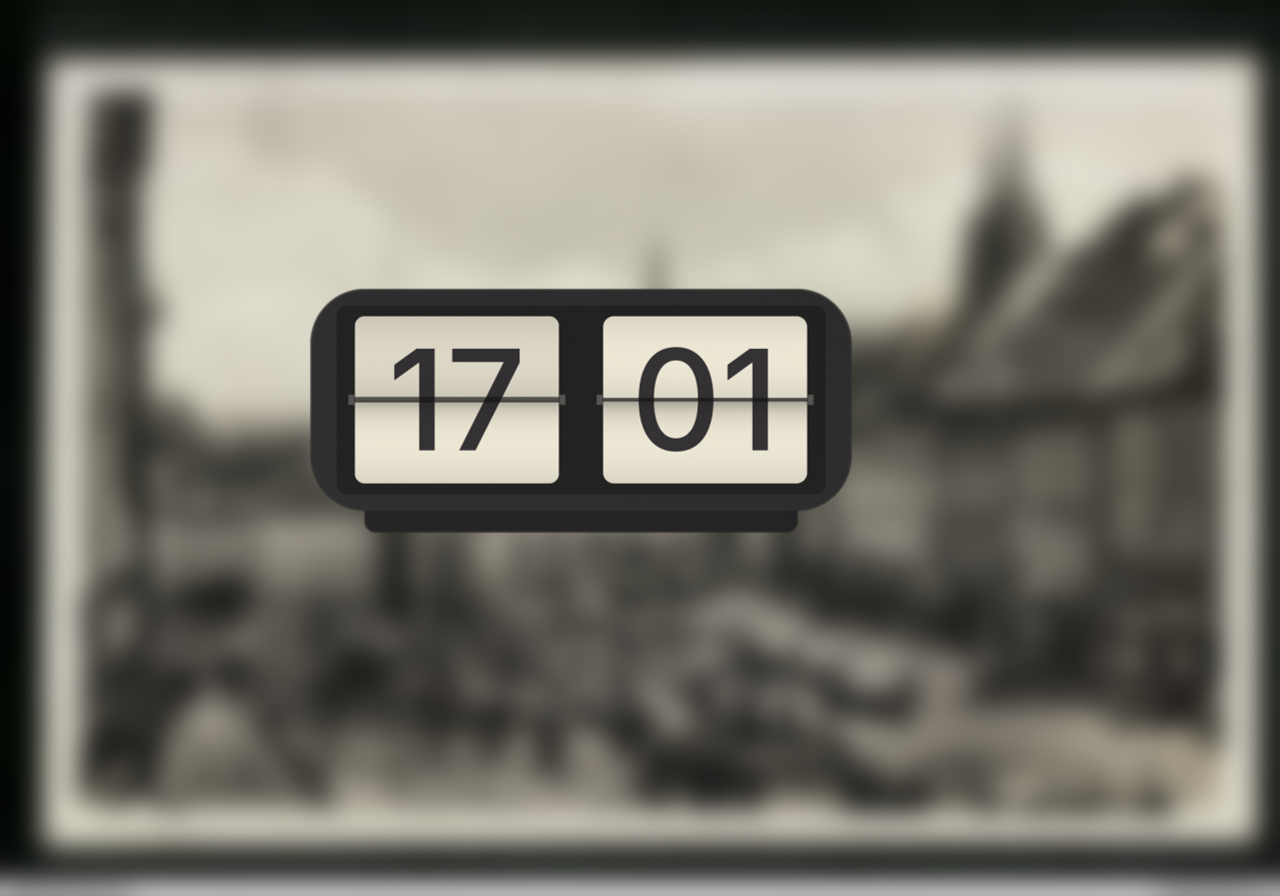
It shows h=17 m=1
